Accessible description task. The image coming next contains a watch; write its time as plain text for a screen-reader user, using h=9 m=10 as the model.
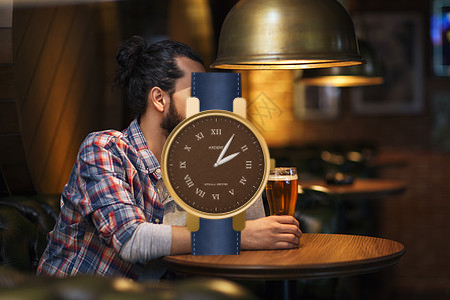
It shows h=2 m=5
